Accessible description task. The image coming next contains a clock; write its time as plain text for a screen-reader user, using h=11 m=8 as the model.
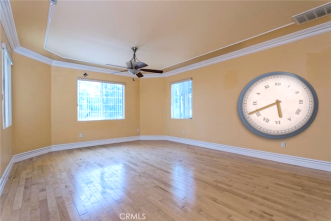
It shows h=5 m=41
